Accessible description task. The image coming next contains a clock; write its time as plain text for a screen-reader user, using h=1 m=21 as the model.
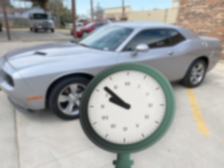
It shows h=9 m=52
